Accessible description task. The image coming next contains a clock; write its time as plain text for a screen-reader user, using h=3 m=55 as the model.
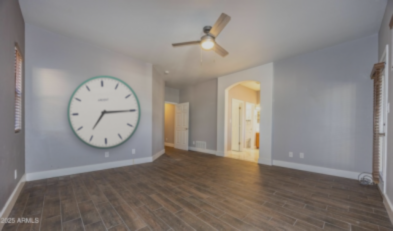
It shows h=7 m=15
